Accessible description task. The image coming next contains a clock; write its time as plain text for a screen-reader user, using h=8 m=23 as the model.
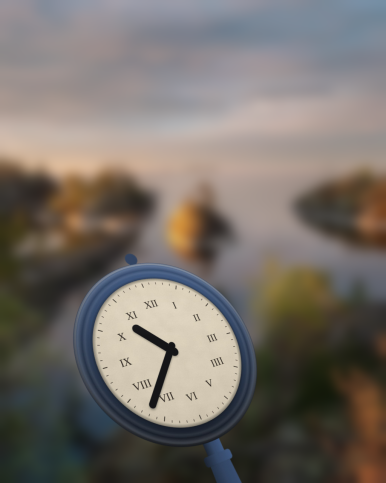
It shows h=10 m=37
